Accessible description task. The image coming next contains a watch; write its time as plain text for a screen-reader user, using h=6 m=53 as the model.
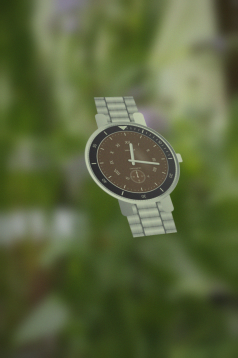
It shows h=12 m=17
